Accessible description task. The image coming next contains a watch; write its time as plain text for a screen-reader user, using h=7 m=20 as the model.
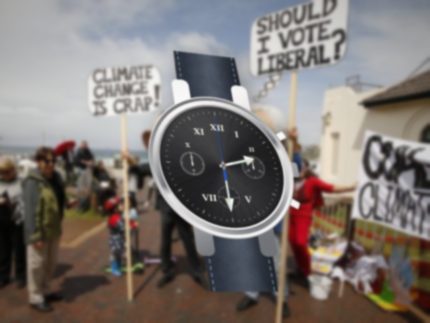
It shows h=2 m=30
